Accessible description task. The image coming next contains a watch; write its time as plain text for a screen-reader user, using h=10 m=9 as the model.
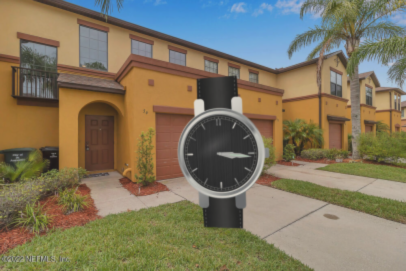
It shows h=3 m=16
